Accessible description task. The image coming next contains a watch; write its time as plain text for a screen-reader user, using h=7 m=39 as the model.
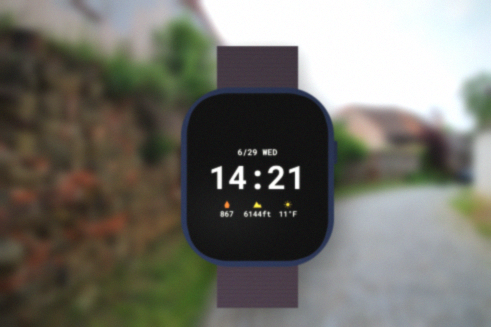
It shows h=14 m=21
